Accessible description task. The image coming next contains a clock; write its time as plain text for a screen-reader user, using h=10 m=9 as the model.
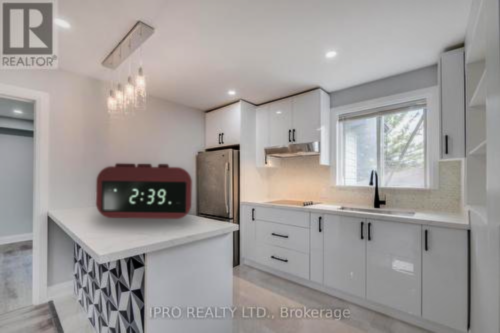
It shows h=2 m=39
